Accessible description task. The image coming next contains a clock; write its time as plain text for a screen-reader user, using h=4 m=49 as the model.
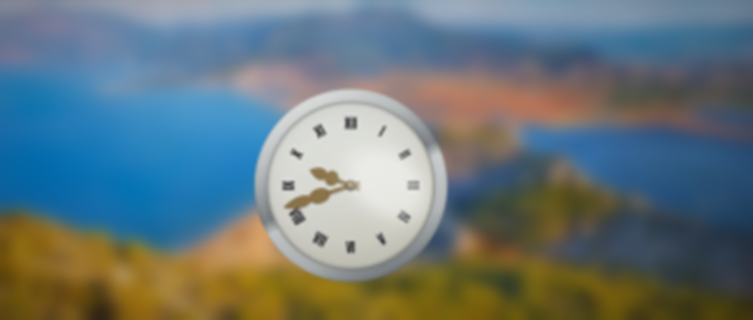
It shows h=9 m=42
